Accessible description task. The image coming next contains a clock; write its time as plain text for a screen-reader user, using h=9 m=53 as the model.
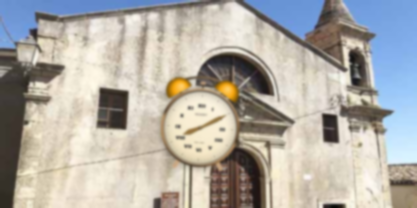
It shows h=8 m=10
